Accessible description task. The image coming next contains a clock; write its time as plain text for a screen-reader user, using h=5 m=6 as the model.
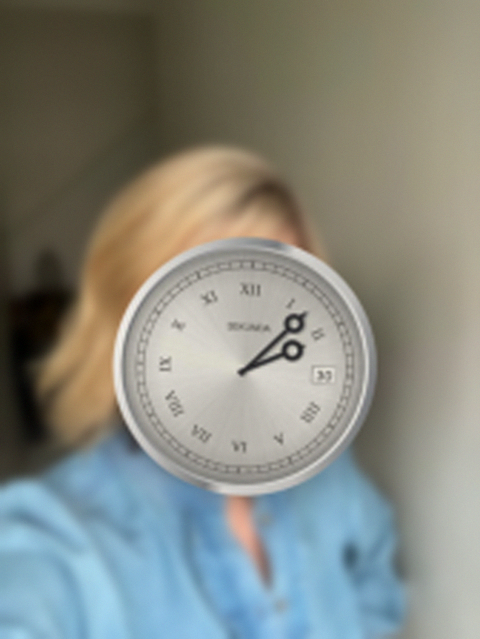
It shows h=2 m=7
